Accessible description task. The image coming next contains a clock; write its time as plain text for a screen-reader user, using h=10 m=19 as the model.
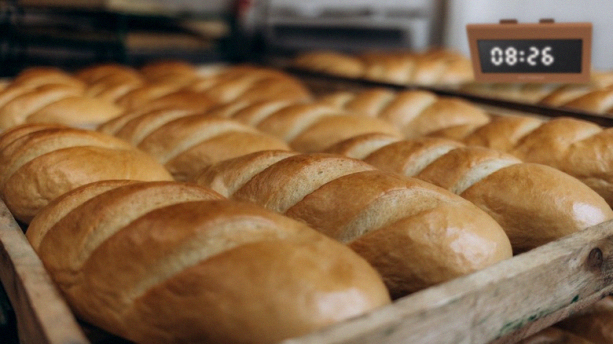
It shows h=8 m=26
